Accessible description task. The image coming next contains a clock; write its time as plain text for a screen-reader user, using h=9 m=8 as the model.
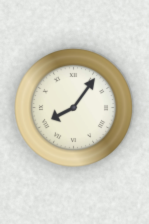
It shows h=8 m=6
